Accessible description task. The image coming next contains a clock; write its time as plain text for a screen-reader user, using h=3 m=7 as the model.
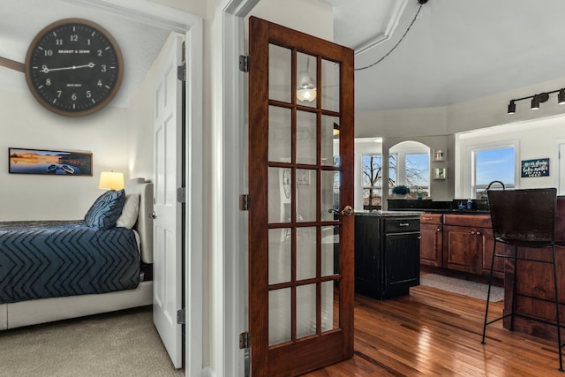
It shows h=2 m=44
